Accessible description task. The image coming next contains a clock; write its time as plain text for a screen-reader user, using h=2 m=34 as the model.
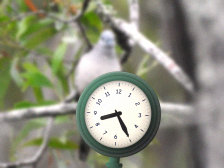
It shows h=8 m=25
